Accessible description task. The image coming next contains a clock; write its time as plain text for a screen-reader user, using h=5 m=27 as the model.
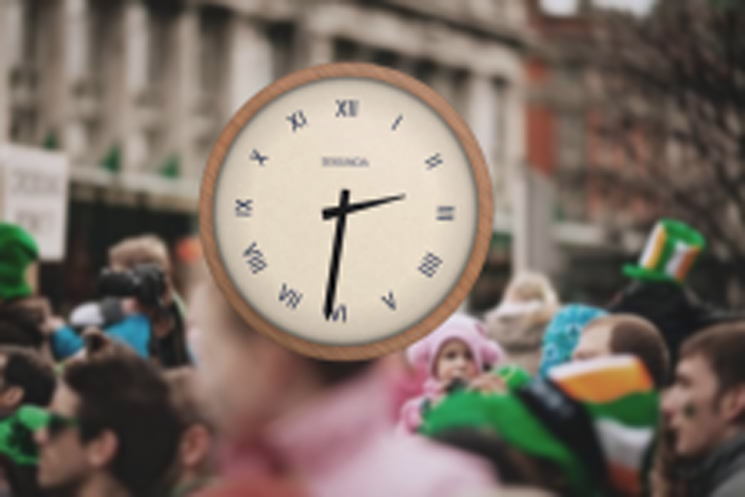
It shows h=2 m=31
